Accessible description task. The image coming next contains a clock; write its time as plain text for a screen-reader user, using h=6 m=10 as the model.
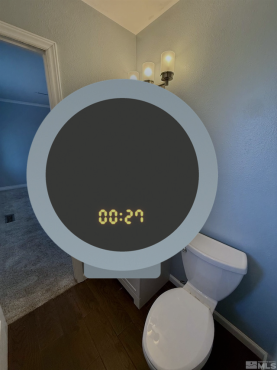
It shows h=0 m=27
